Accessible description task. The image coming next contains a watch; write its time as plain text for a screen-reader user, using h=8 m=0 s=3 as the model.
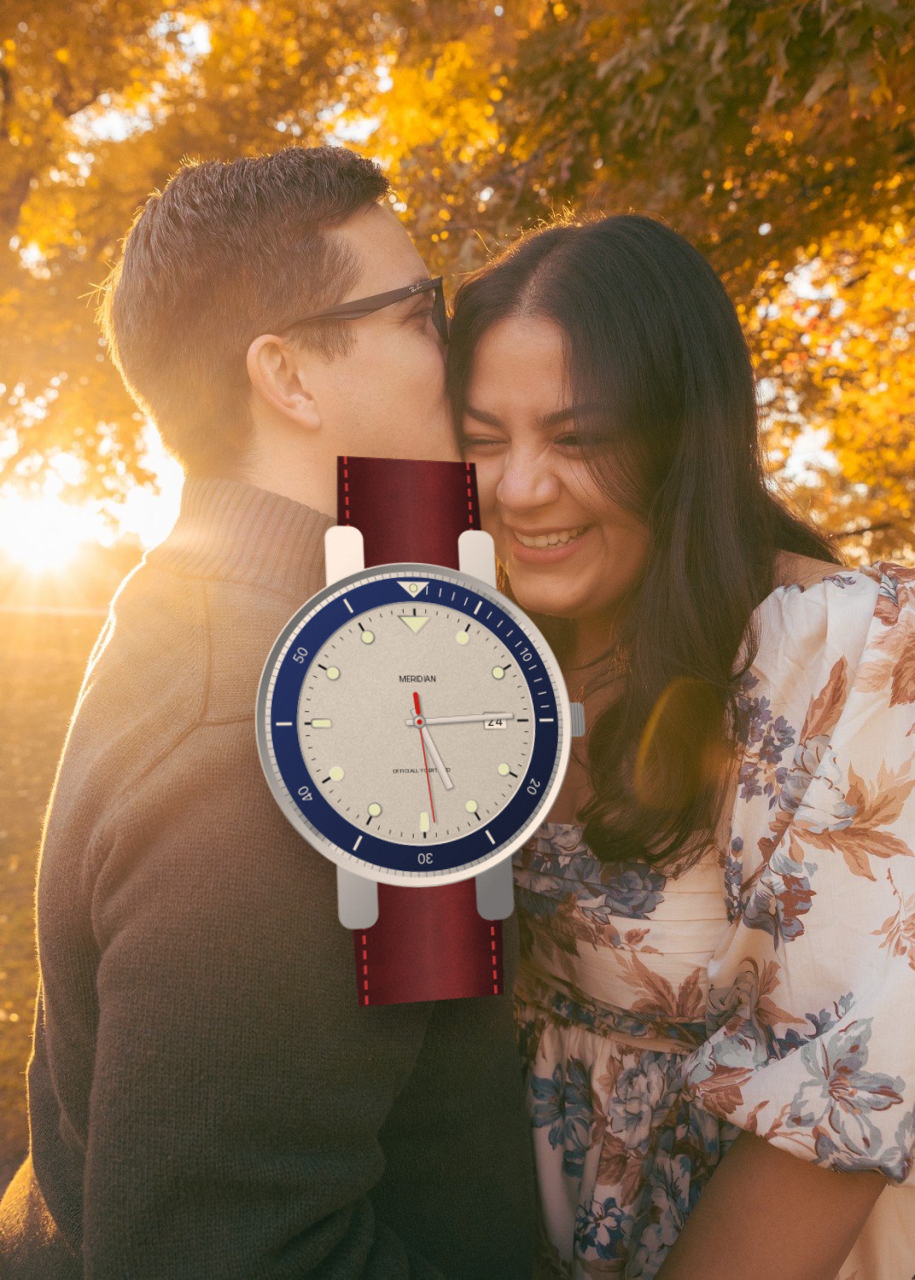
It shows h=5 m=14 s=29
